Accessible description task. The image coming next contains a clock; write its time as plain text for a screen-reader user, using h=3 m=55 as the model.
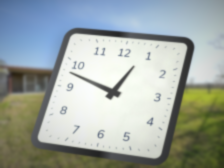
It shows h=12 m=48
